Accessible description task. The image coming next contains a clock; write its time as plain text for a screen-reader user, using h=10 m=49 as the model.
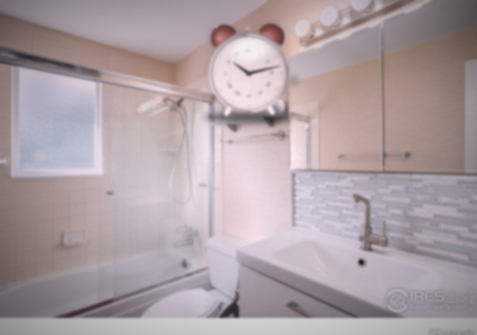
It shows h=10 m=13
